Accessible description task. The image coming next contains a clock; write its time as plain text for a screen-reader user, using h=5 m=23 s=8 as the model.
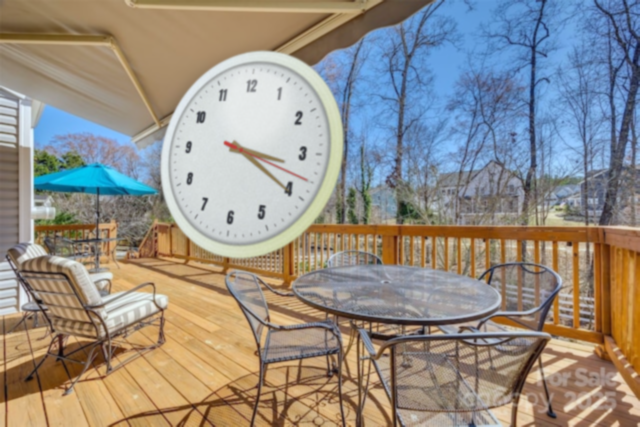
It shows h=3 m=20 s=18
